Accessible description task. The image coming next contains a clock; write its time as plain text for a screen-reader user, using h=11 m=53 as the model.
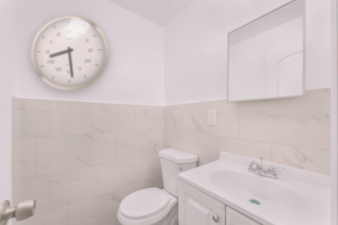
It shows h=8 m=29
